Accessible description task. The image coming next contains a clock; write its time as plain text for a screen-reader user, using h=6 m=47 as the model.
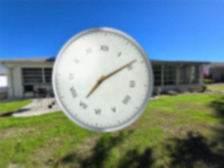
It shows h=7 m=9
